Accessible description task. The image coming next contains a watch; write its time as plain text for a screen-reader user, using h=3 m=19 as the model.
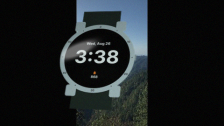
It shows h=3 m=38
